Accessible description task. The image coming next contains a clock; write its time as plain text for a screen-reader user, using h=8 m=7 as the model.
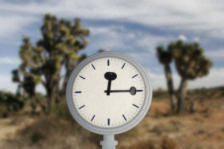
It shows h=12 m=15
